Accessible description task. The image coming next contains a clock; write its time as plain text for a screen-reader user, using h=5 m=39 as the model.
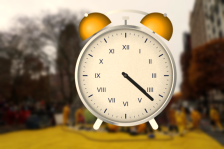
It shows h=4 m=22
